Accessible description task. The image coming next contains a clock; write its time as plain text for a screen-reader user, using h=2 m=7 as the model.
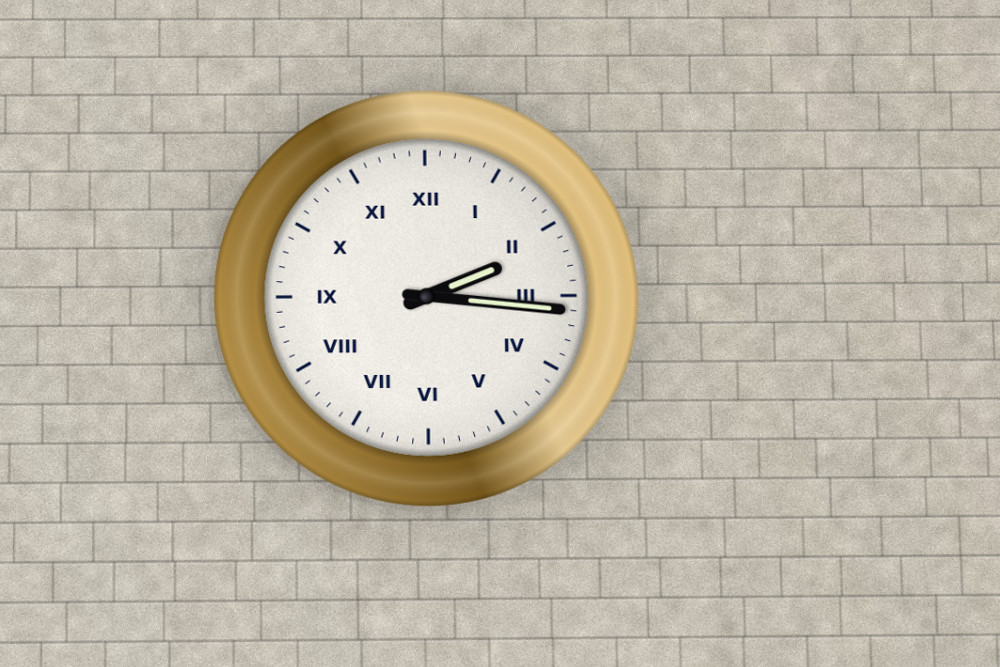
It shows h=2 m=16
